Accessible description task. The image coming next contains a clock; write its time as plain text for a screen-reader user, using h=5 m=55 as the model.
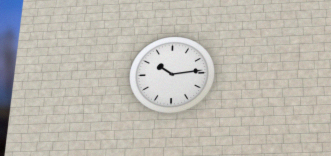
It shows h=10 m=14
